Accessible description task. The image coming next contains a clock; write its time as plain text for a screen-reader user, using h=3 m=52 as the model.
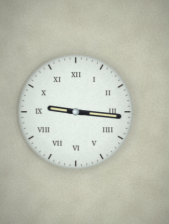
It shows h=9 m=16
